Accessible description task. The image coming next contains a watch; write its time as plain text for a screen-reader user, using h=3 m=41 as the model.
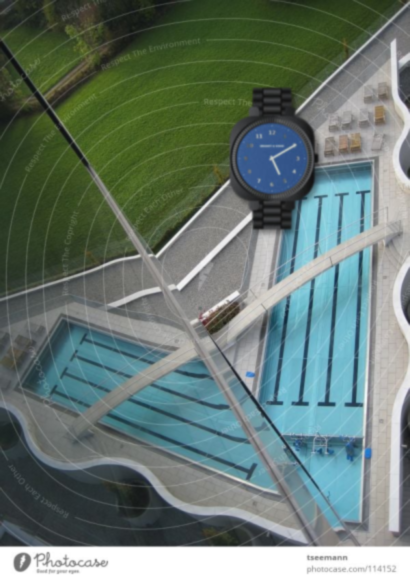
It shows h=5 m=10
